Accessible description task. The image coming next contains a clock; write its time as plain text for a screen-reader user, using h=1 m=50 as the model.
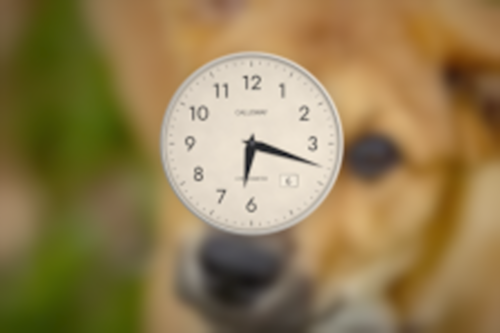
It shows h=6 m=18
